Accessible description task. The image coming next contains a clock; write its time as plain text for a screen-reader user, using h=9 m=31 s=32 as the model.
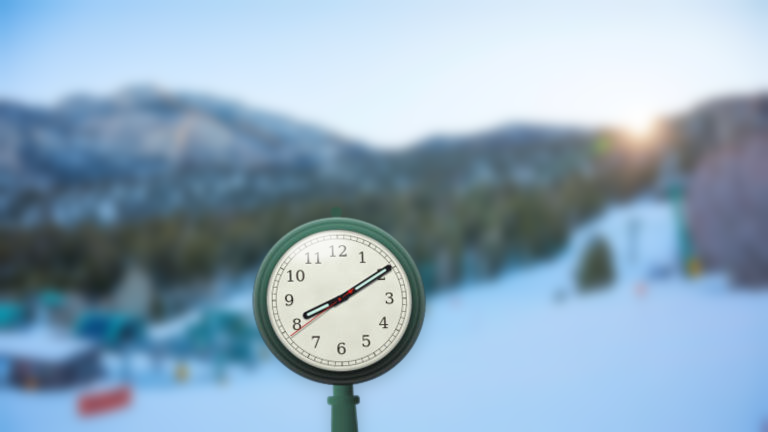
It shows h=8 m=9 s=39
